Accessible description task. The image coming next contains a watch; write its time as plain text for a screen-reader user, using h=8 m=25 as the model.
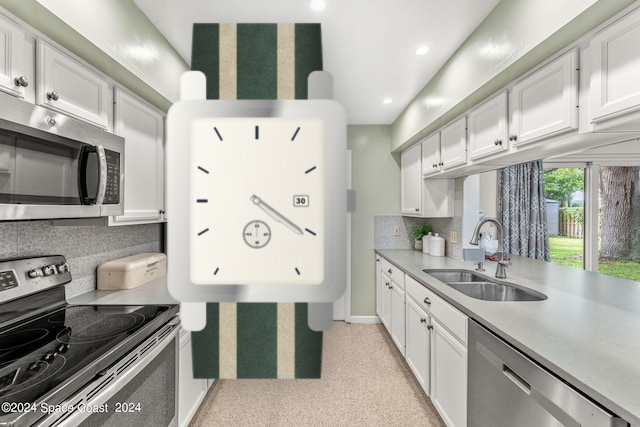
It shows h=4 m=21
